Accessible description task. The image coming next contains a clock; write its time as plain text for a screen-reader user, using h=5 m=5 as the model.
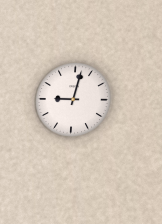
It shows h=9 m=2
